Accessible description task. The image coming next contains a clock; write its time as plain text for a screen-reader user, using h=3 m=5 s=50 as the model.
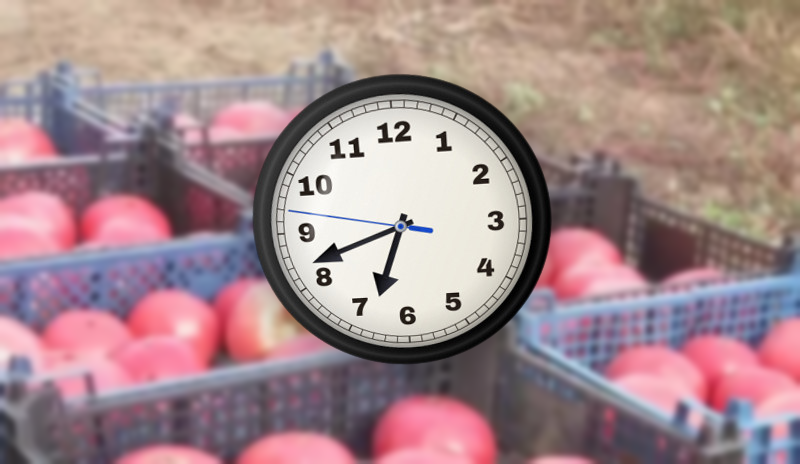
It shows h=6 m=41 s=47
